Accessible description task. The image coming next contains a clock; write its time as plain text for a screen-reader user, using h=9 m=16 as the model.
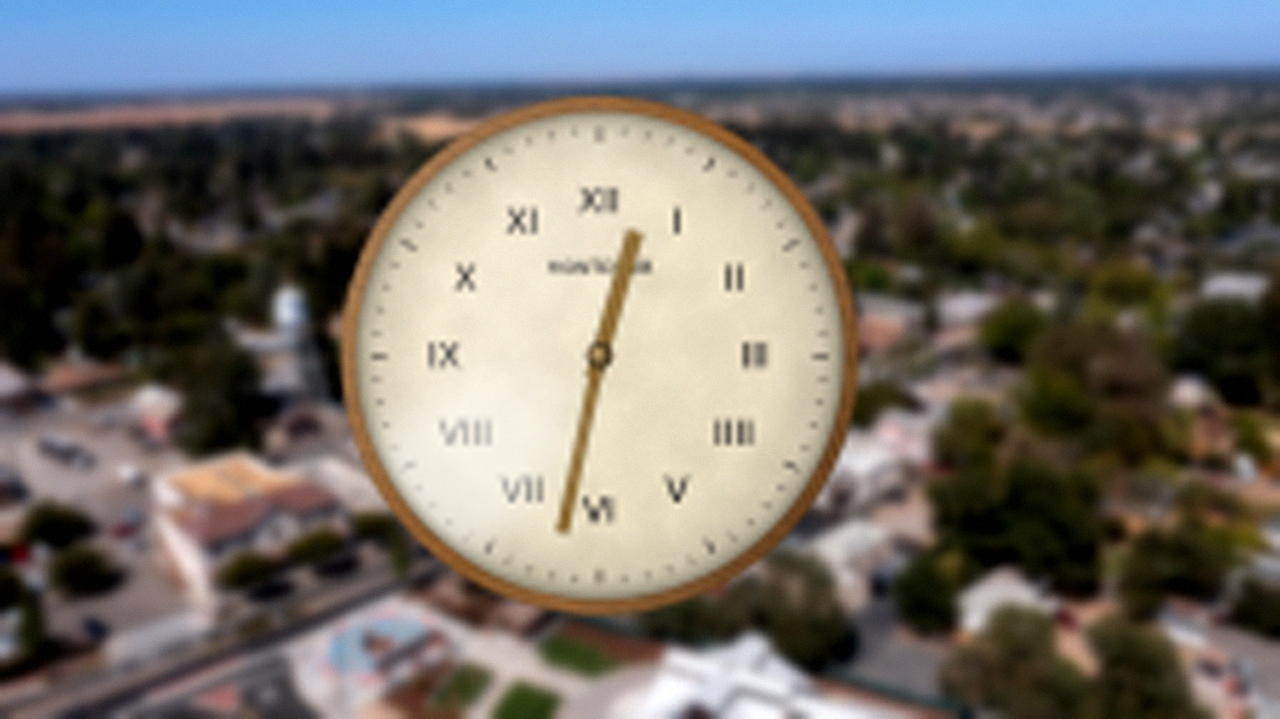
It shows h=12 m=32
